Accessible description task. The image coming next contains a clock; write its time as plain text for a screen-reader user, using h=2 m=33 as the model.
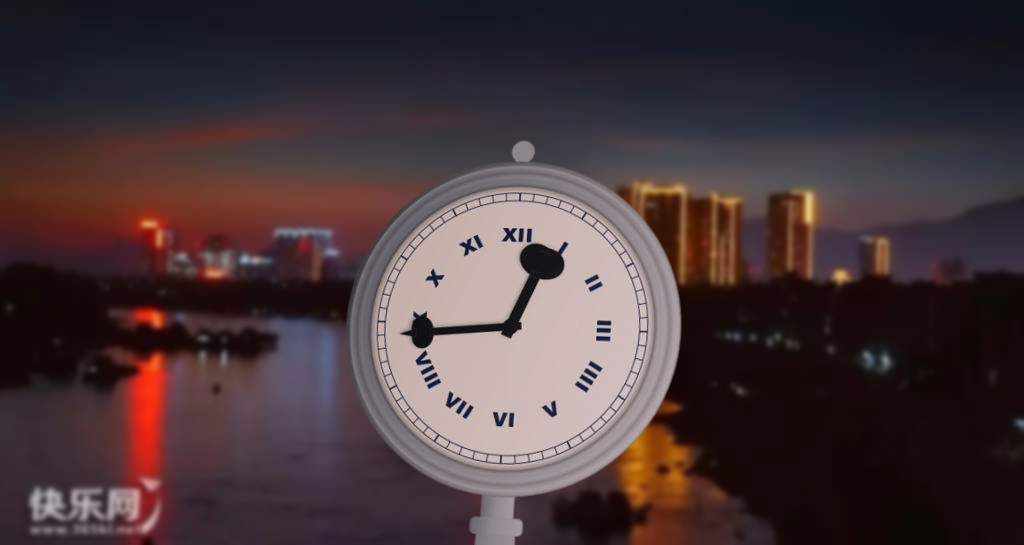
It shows h=12 m=44
